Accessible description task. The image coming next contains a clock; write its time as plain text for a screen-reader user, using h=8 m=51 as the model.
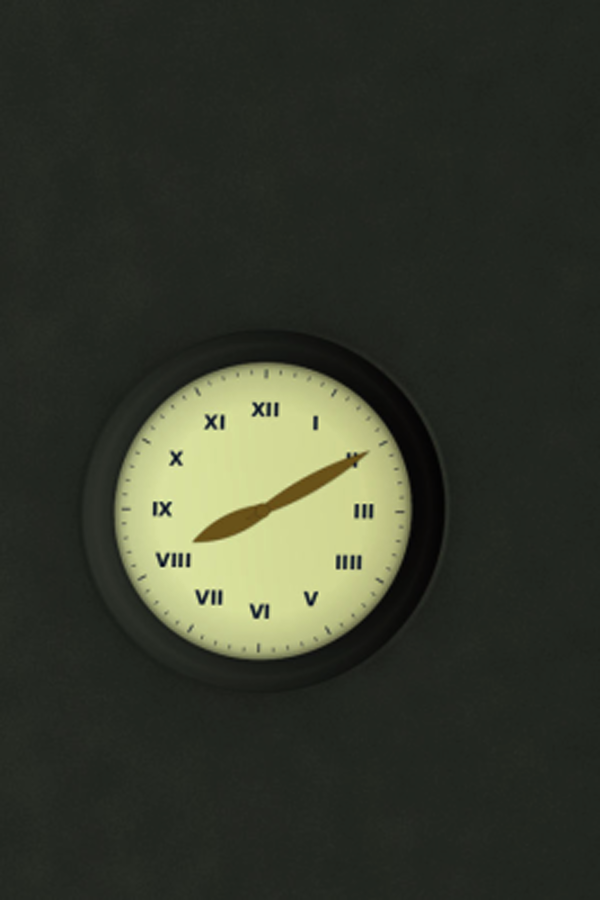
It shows h=8 m=10
